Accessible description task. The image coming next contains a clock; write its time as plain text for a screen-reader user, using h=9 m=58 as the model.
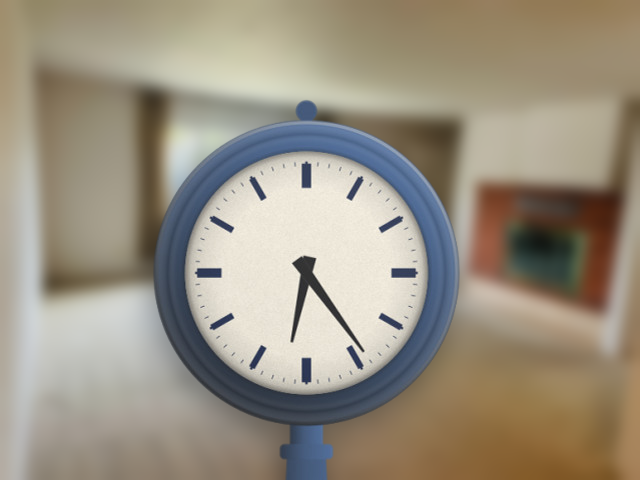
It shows h=6 m=24
